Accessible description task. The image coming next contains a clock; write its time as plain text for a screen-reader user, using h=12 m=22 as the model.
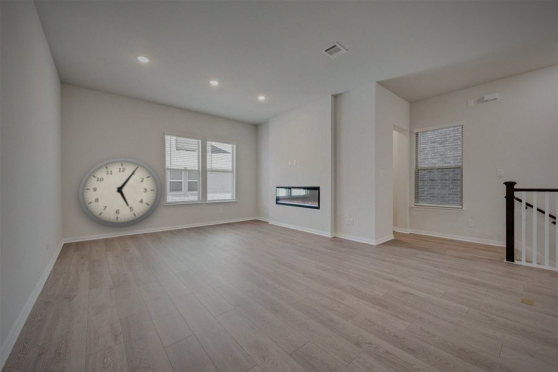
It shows h=5 m=5
